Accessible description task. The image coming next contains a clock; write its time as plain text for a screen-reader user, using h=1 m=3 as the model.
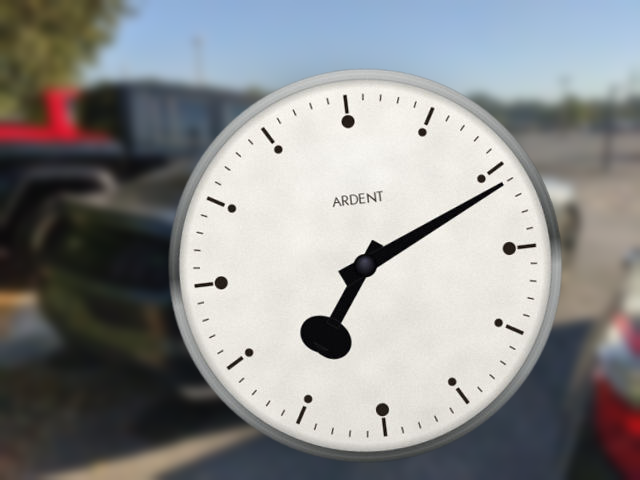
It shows h=7 m=11
